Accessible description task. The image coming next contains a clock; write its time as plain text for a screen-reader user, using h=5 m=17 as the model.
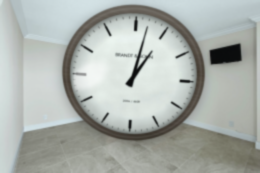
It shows h=1 m=2
